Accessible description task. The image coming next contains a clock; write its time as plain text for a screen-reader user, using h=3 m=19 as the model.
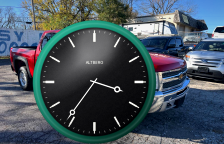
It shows h=3 m=36
